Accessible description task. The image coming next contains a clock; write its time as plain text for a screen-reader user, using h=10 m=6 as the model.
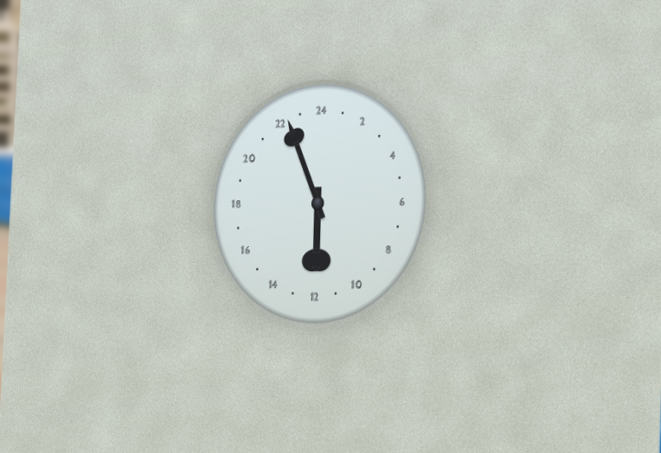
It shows h=11 m=56
